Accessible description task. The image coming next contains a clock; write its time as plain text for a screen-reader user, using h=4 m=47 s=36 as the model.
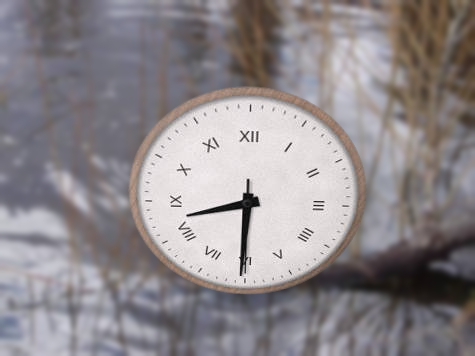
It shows h=8 m=30 s=30
